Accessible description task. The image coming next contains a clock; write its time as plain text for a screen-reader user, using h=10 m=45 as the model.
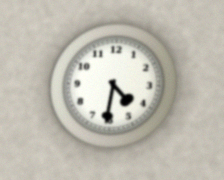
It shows h=4 m=31
